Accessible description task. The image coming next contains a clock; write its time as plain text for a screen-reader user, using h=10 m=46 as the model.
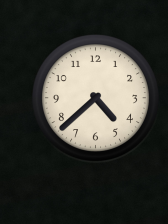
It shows h=4 m=38
